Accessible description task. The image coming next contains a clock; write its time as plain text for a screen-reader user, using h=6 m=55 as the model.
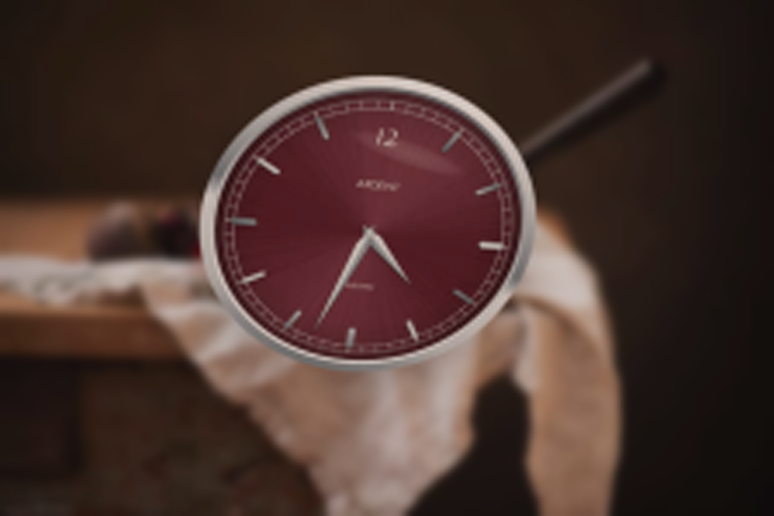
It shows h=4 m=33
